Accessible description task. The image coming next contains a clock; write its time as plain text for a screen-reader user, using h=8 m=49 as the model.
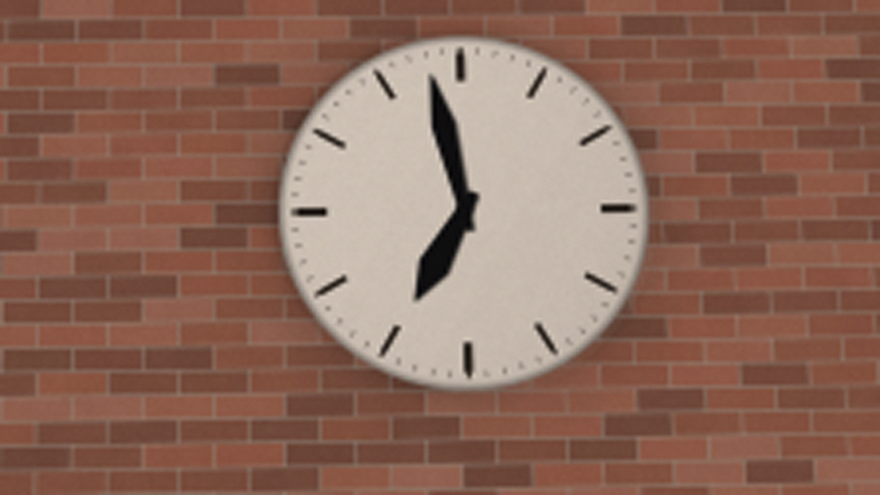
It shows h=6 m=58
